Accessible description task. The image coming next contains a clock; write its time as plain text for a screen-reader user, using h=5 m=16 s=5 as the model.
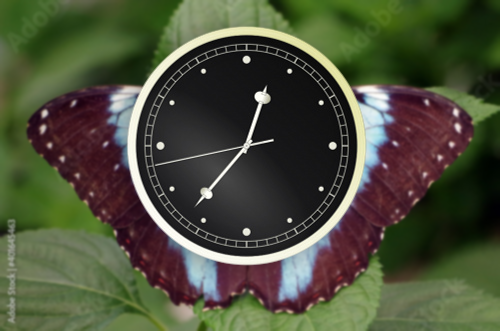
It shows h=12 m=36 s=43
